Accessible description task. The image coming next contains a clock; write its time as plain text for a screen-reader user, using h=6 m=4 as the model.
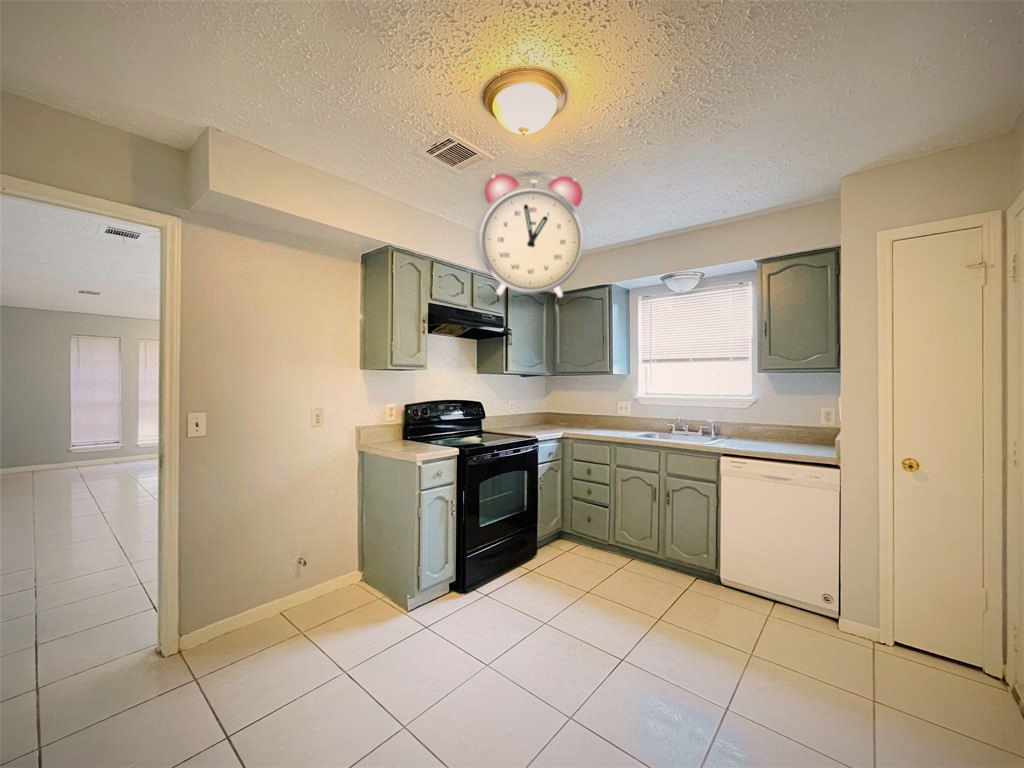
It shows h=12 m=58
